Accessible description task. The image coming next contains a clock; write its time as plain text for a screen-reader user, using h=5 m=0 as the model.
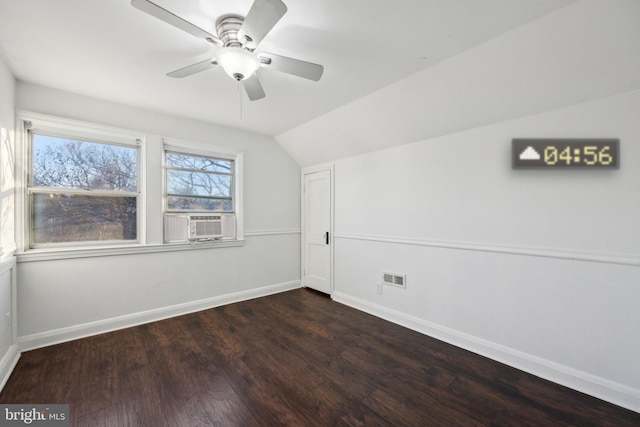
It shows h=4 m=56
